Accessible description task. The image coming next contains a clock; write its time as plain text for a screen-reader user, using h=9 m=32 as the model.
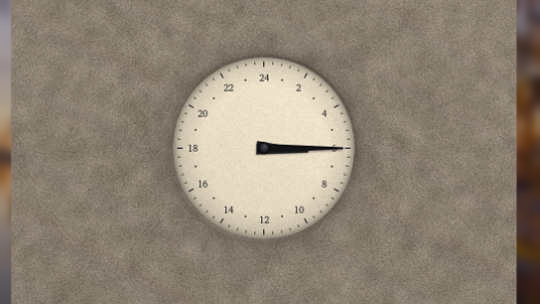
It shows h=6 m=15
